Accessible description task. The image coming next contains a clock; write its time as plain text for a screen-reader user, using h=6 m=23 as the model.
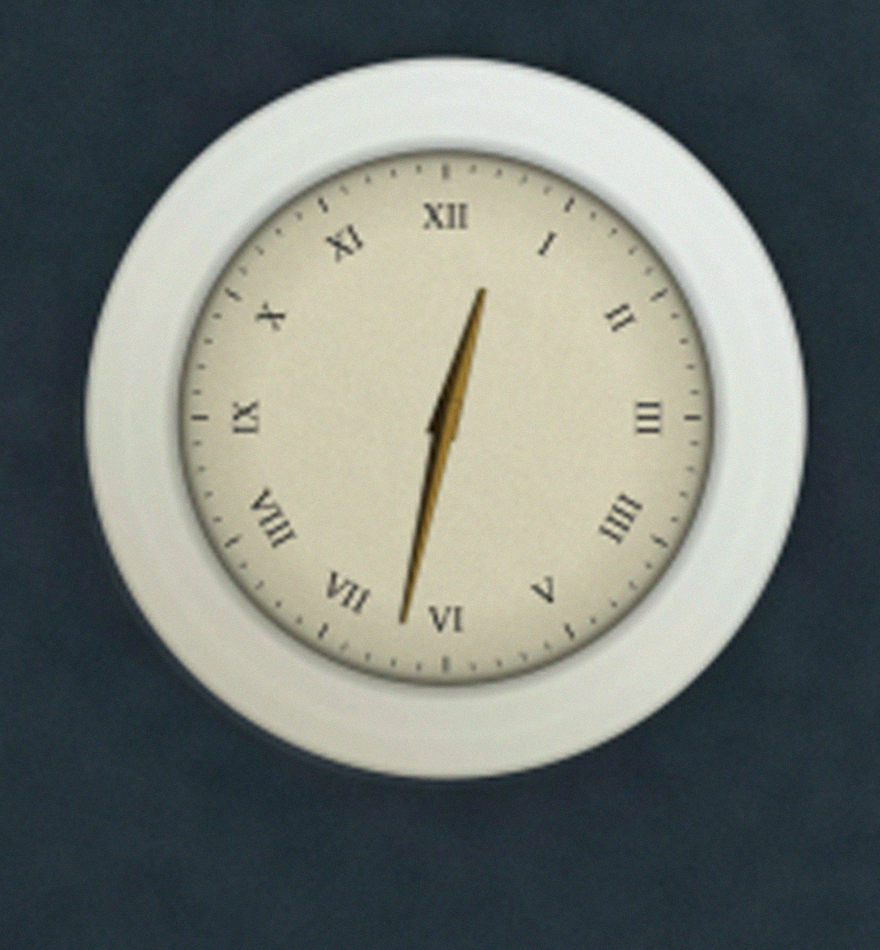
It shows h=12 m=32
